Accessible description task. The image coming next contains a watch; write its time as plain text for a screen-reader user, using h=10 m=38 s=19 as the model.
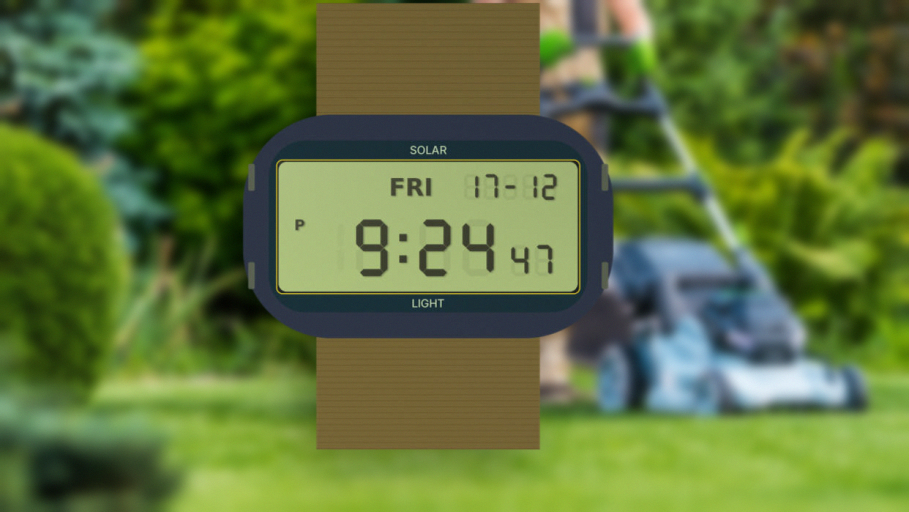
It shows h=9 m=24 s=47
